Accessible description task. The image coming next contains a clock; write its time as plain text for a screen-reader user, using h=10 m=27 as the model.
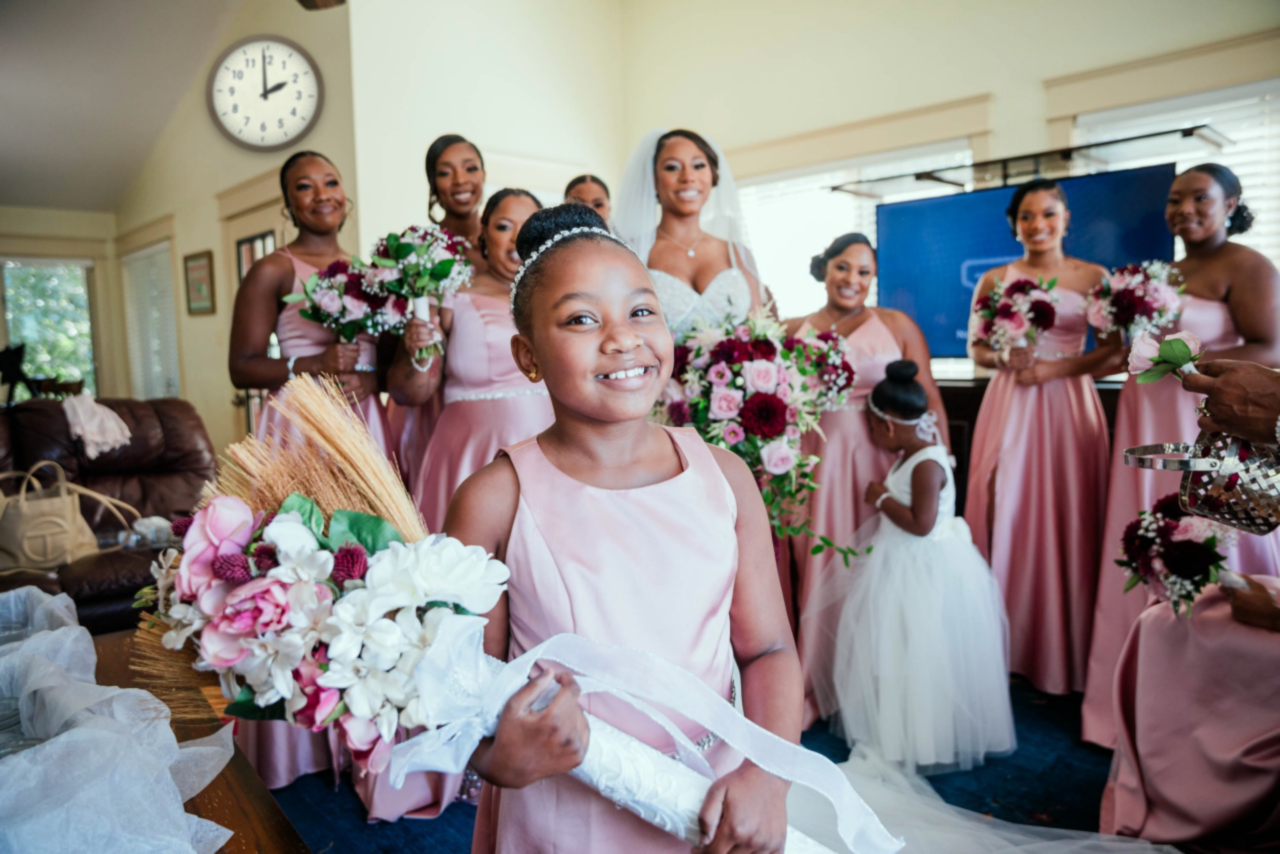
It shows h=1 m=59
